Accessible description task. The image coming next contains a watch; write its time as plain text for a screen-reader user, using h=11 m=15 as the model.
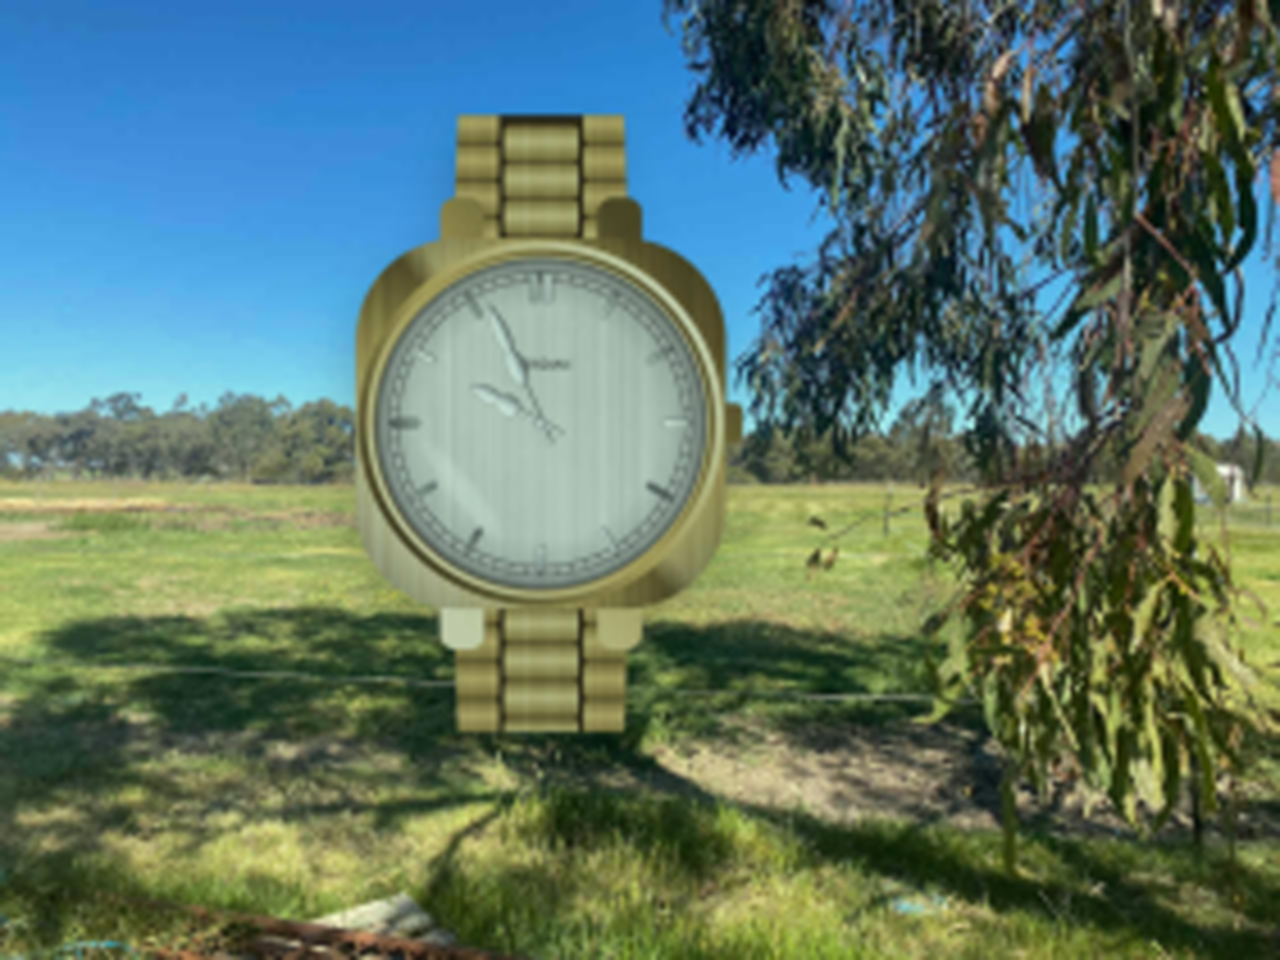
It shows h=9 m=56
